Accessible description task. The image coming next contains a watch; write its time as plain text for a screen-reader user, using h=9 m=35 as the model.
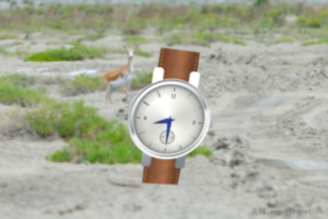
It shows h=8 m=30
